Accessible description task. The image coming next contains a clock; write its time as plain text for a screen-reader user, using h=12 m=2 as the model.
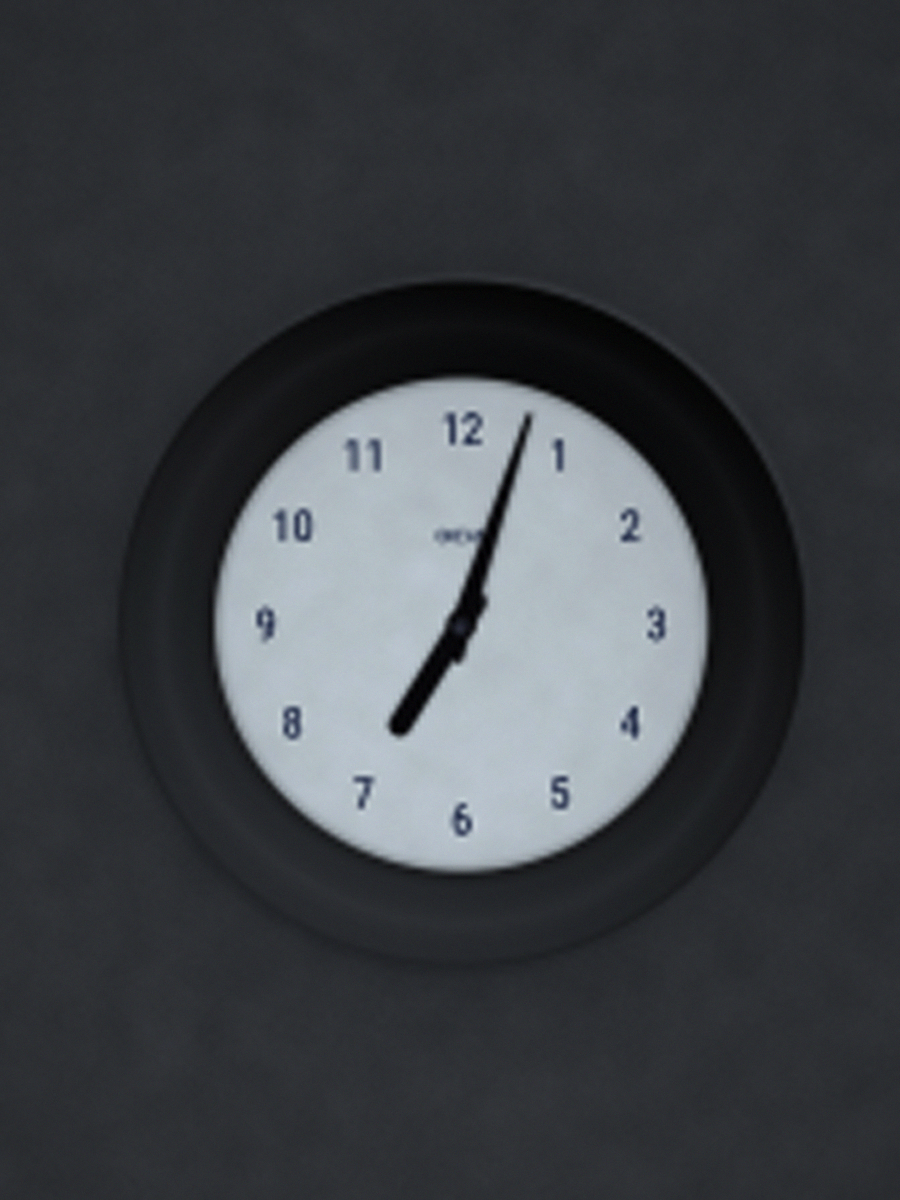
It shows h=7 m=3
